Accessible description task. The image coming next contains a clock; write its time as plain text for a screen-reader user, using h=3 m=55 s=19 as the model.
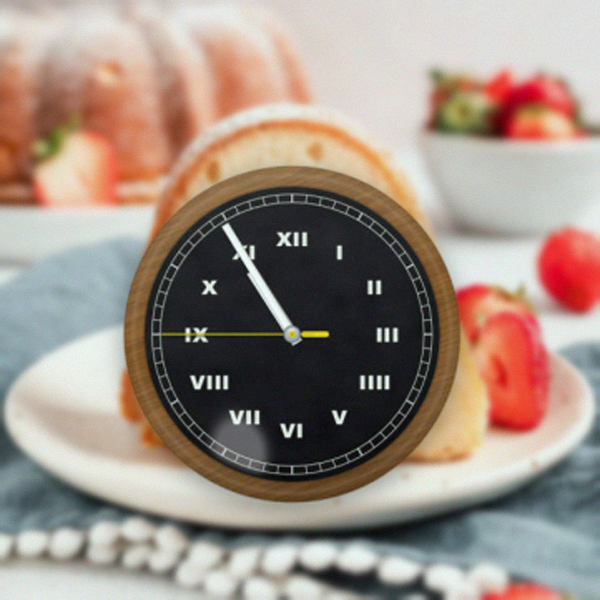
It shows h=10 m=54 s=45
